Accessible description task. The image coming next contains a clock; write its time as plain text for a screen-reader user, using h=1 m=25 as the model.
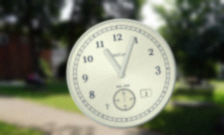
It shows h=11 m=4
